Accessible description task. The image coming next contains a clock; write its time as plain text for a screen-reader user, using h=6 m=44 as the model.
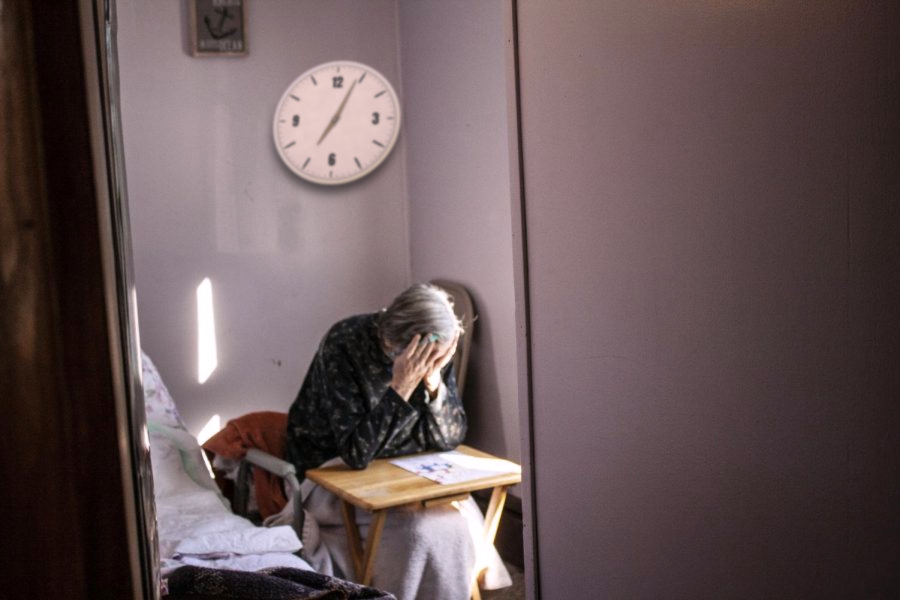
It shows h=7 m=4
